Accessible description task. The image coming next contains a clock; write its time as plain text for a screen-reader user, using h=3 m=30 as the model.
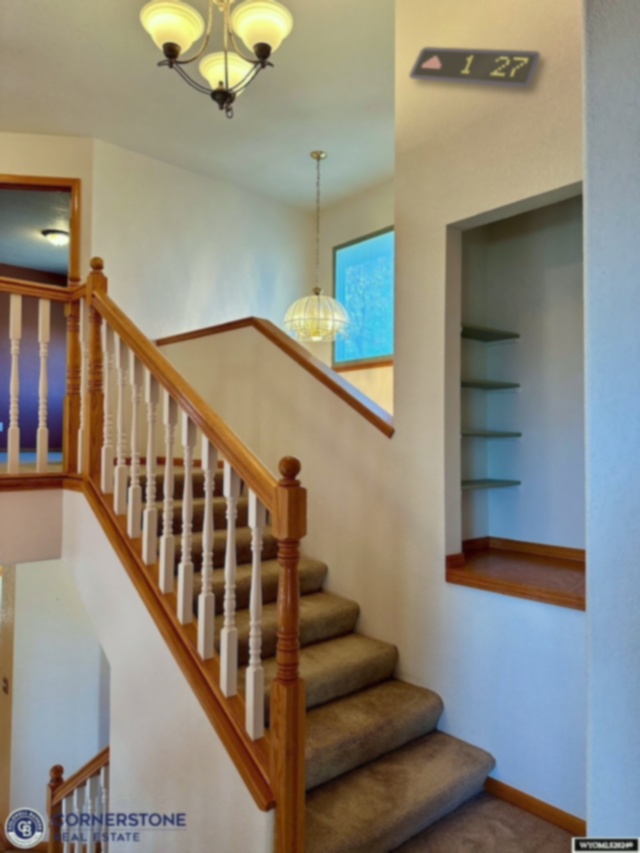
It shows h=1 m=27
